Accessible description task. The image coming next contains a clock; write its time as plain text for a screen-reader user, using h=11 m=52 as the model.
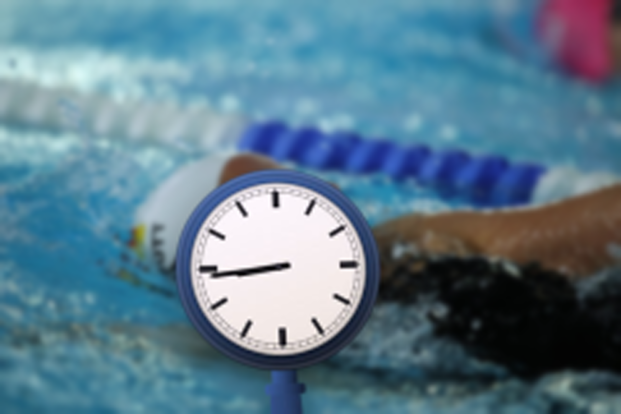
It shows h=8 m=44
